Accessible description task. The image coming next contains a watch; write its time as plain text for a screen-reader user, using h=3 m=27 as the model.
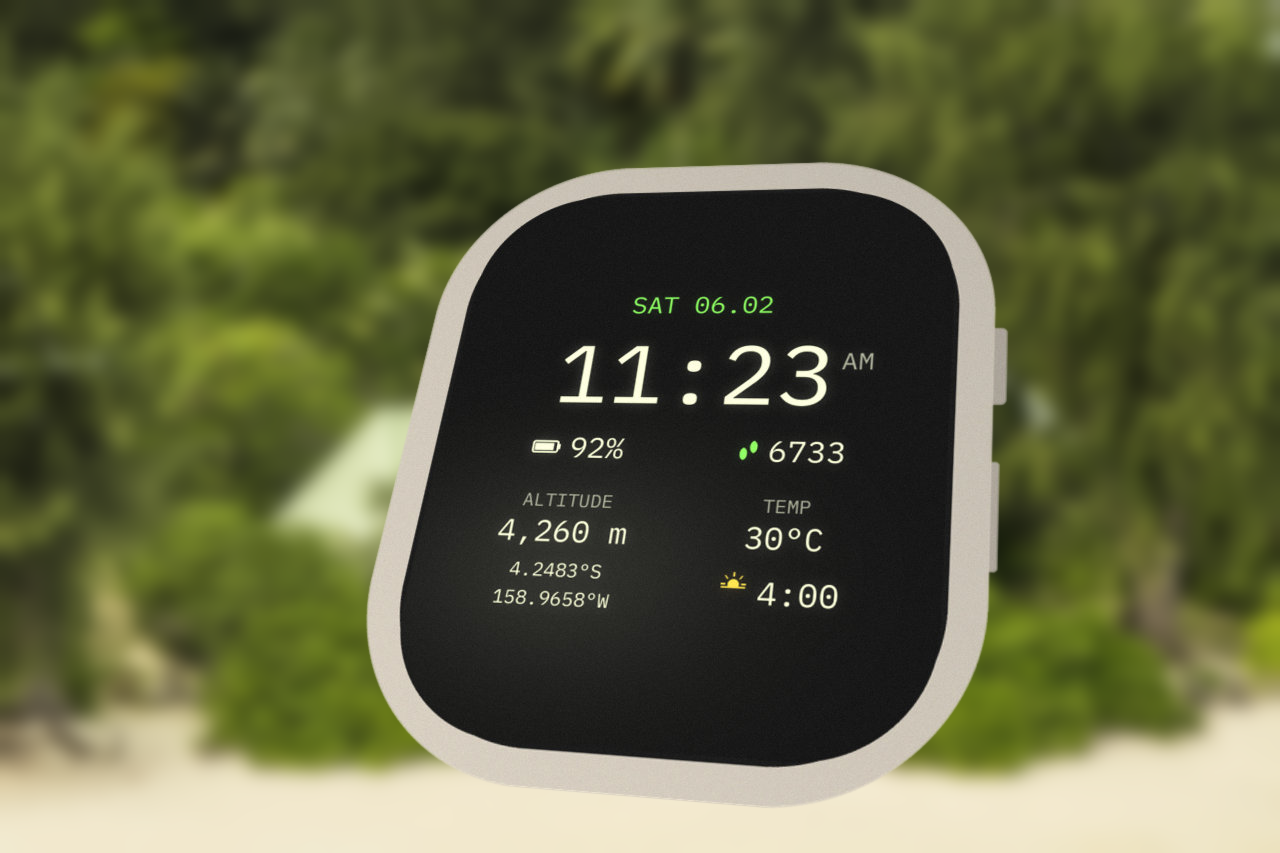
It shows h=11 m=23
